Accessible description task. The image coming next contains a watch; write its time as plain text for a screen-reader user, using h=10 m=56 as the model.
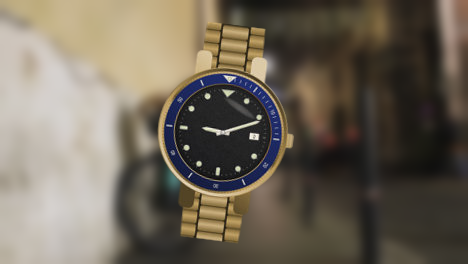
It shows h=9 m=11
